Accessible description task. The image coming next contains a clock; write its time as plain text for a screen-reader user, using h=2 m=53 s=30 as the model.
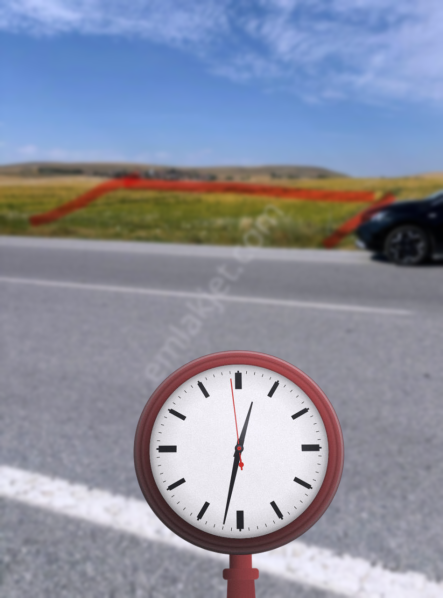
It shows h=12 m=31 s=59
